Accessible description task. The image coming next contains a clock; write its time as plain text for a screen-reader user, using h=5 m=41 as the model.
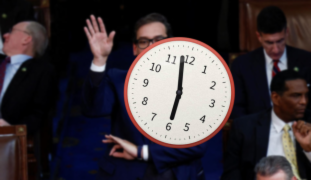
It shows h=5 m=58
